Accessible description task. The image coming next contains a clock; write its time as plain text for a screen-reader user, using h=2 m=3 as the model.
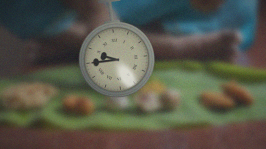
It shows h=9 m=45
